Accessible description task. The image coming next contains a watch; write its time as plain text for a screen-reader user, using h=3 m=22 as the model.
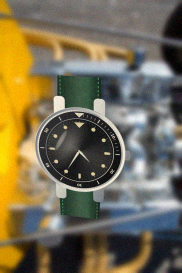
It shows h=4 m=35
